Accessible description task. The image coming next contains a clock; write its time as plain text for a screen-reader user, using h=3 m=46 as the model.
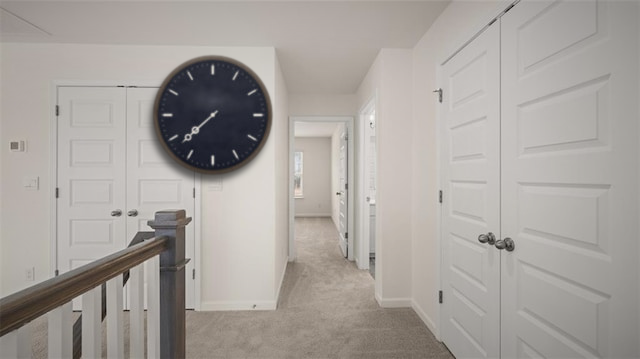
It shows h=7 m=38
